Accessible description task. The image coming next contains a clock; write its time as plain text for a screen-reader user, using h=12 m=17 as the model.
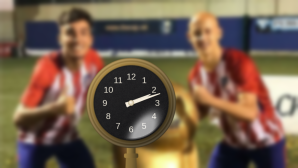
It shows h=2 m=12
